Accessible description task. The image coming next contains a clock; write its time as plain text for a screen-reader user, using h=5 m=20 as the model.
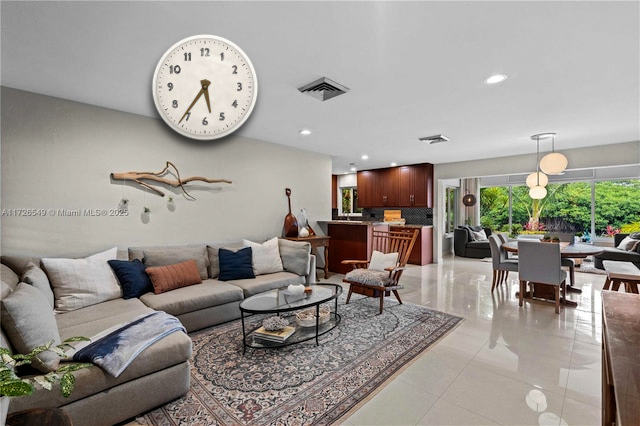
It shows h=5 m=36
